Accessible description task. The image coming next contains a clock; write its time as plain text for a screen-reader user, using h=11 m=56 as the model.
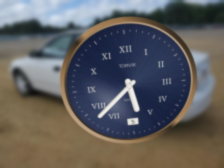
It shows h=5 m=38
